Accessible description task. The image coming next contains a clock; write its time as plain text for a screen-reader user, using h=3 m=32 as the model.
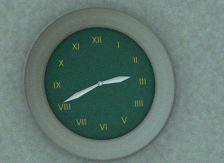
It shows h=2 m=41
